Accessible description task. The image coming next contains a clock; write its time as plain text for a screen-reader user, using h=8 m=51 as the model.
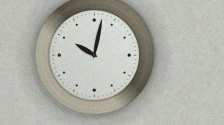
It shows h=10 m=2
